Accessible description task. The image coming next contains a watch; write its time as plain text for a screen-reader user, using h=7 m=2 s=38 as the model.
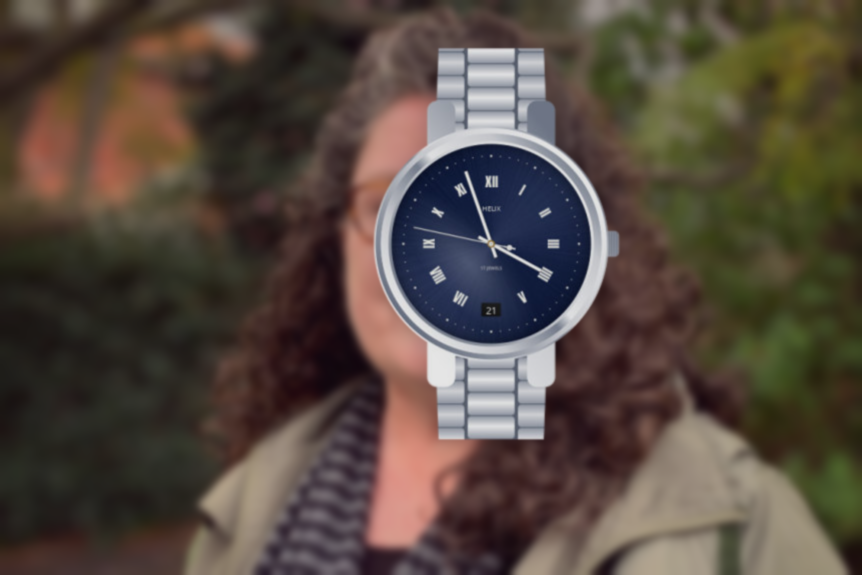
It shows h=3 m=56 s=47
